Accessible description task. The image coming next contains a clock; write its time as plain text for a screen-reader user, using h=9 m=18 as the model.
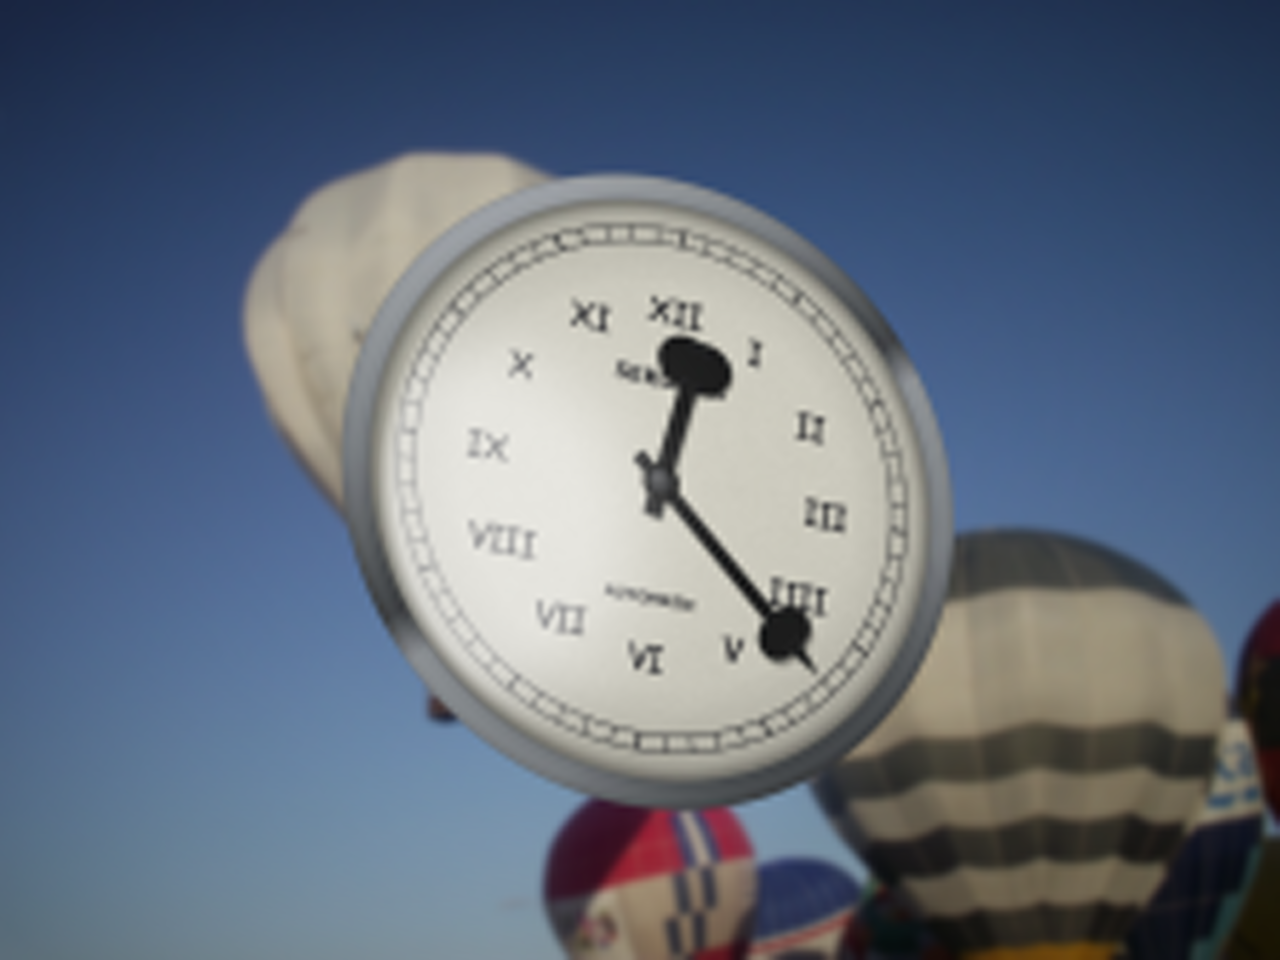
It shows h=12 m=22
